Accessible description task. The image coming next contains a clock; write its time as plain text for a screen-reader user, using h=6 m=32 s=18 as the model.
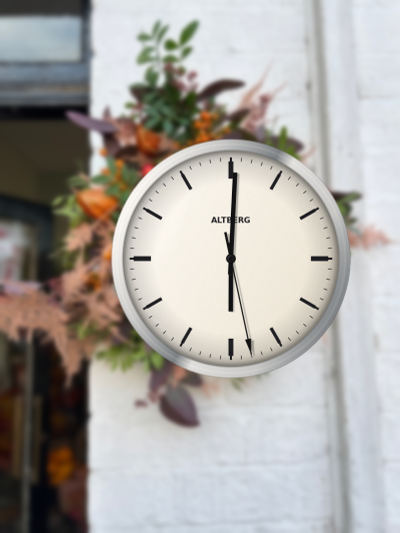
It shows h=6 m=0 s=28
